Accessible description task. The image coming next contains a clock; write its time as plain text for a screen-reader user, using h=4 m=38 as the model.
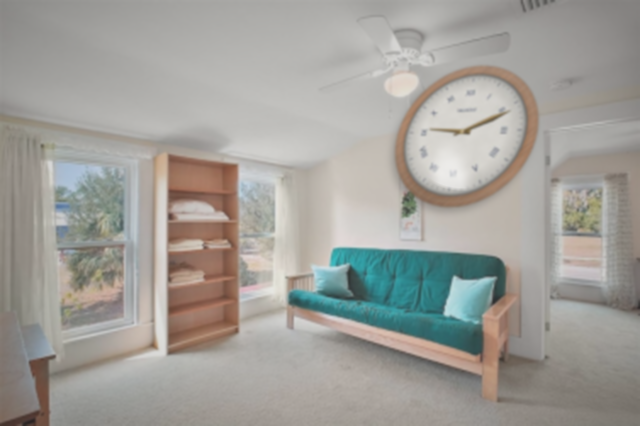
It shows h=9 m=11
